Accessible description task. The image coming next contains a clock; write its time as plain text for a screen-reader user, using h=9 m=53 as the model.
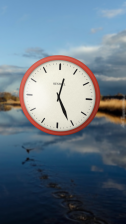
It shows h=12 m=26
